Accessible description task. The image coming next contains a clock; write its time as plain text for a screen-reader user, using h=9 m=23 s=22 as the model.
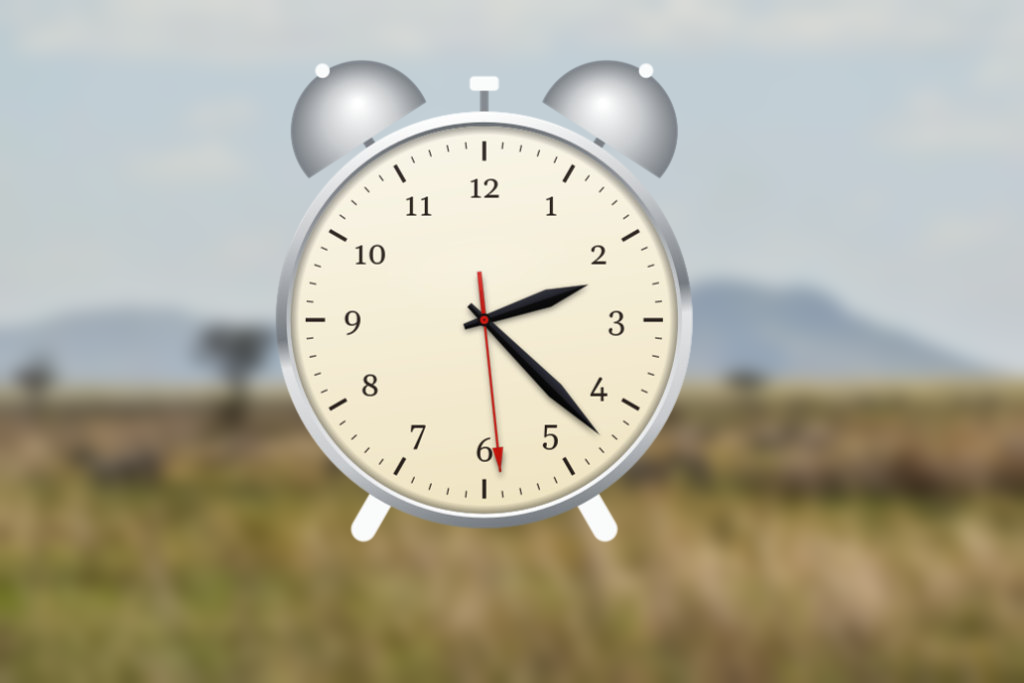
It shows h=2 m=22 s=29
